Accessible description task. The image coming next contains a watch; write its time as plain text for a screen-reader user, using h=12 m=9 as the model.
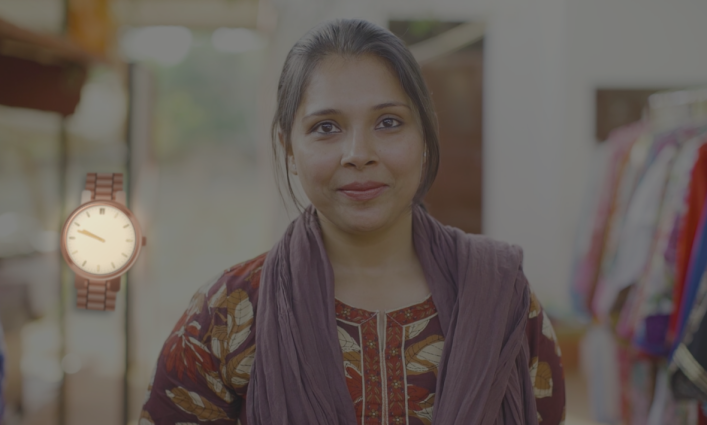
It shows h=9 m=48
